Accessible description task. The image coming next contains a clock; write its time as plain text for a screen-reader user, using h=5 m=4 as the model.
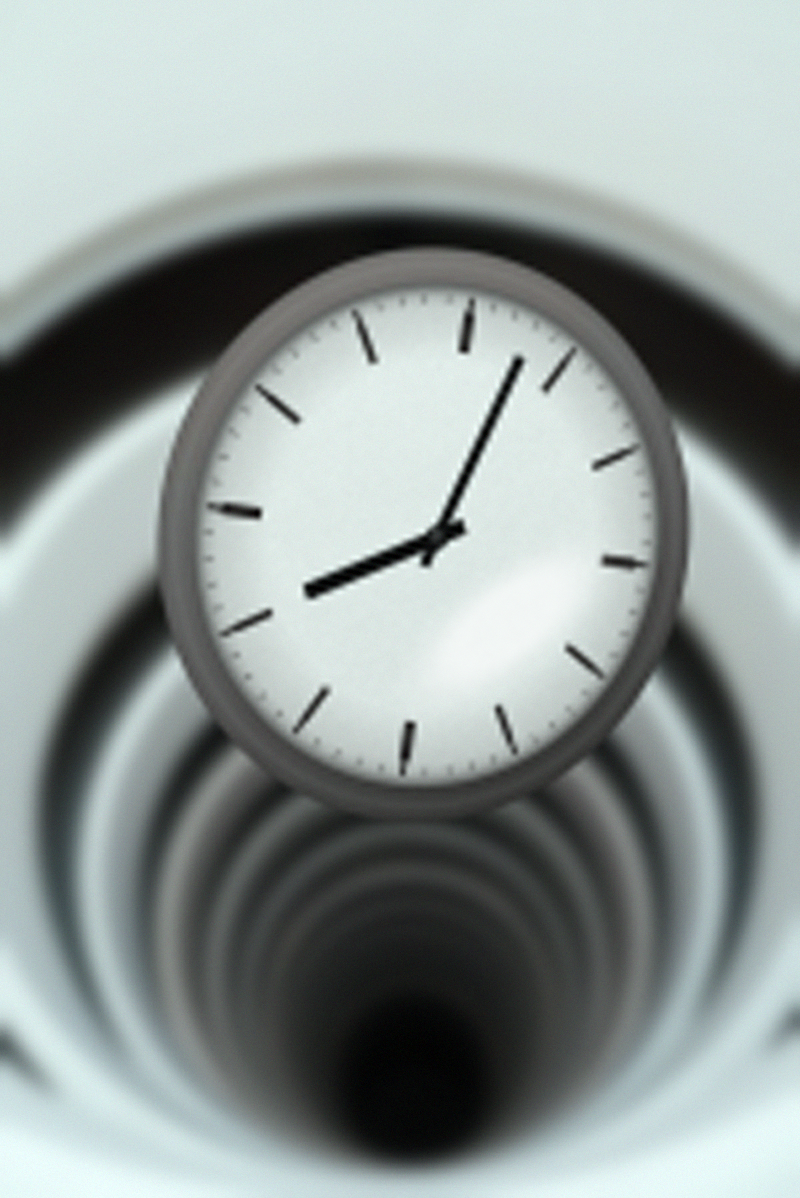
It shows h=8 m=3
